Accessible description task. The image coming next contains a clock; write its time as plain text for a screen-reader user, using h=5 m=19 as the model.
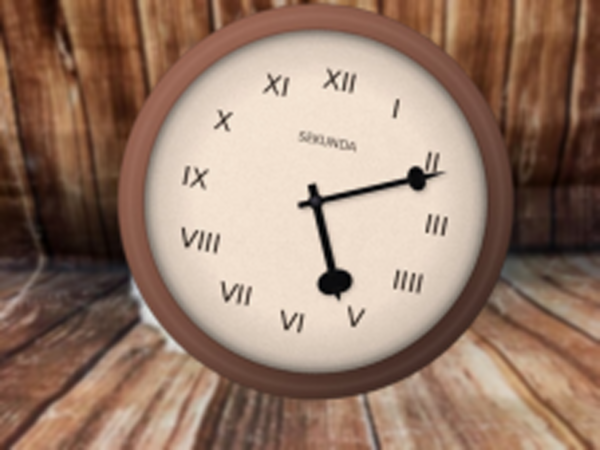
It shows h=5 m=11
